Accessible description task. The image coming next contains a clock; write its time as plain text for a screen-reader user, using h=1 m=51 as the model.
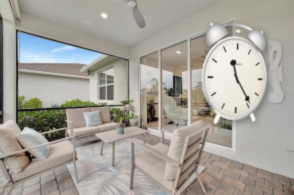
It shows h=11 m=24
